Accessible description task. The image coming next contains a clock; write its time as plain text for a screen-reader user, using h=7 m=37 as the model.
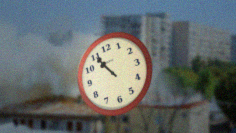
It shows h=10 m=55
